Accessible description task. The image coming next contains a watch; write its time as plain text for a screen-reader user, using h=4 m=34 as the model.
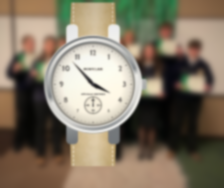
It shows h=3 m=53
